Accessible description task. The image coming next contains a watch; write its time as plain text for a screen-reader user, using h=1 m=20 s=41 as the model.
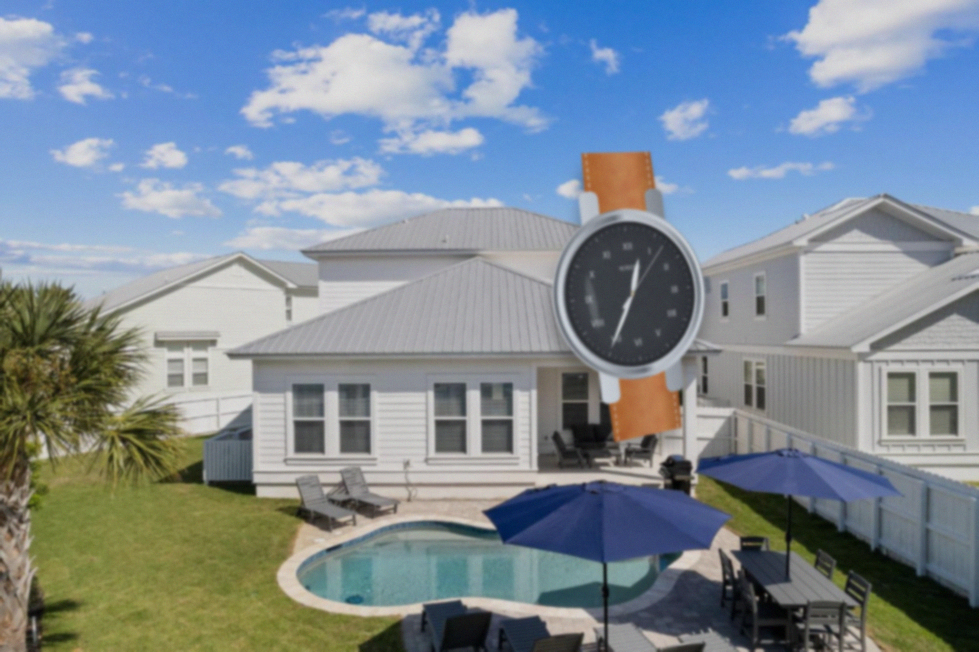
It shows h=12 m=35 s=7
